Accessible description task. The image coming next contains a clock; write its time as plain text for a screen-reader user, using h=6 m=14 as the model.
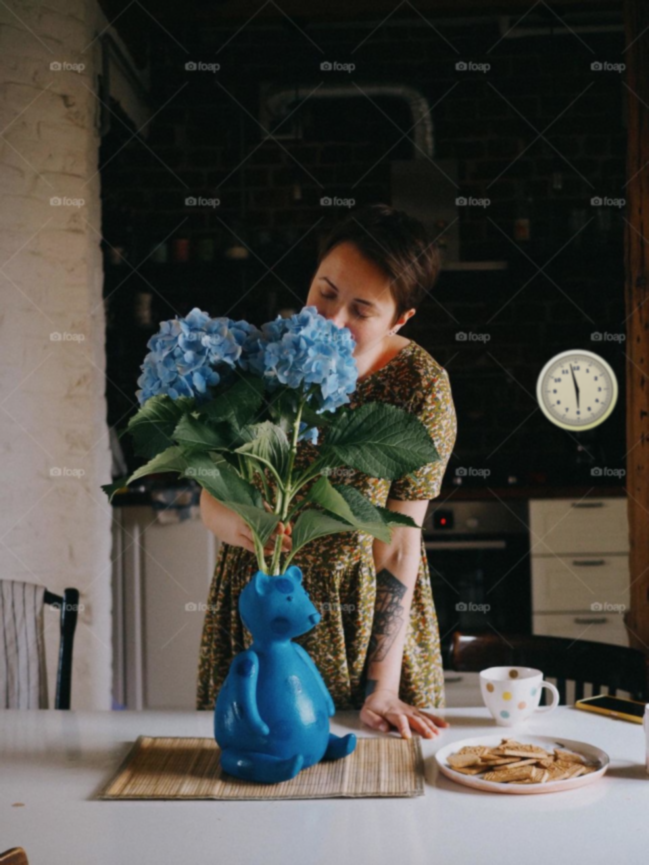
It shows h=5 m=58
